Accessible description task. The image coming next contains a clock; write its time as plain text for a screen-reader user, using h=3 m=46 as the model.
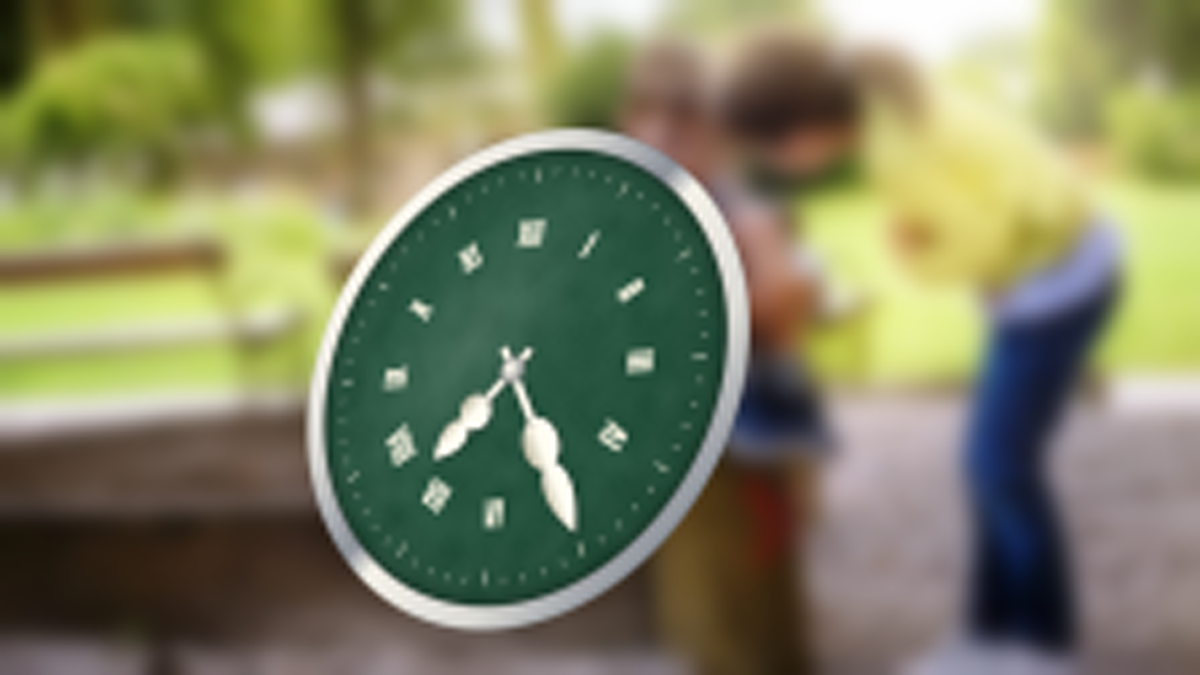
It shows h=7 m=25
